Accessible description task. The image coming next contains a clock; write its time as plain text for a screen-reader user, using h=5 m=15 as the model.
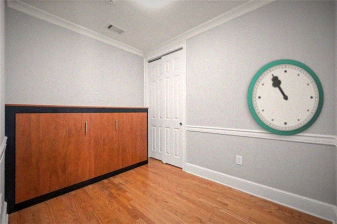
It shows h=10 m=55
